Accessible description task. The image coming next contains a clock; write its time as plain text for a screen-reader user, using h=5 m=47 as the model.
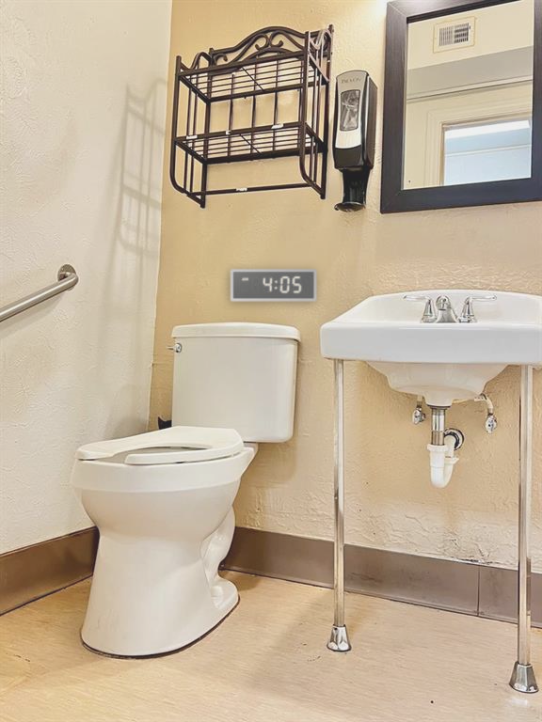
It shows h=4 m=5
